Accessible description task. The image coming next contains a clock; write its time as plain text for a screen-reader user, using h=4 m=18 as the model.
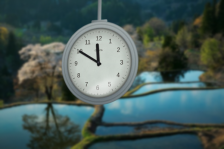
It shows h=11 m=50
